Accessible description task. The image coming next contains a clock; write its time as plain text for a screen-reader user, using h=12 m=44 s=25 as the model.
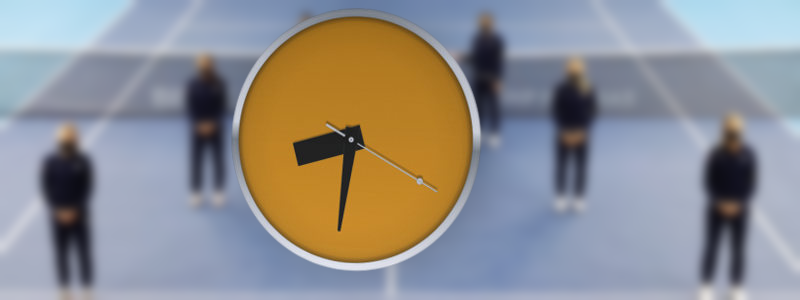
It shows h=8 m=31 s=20
